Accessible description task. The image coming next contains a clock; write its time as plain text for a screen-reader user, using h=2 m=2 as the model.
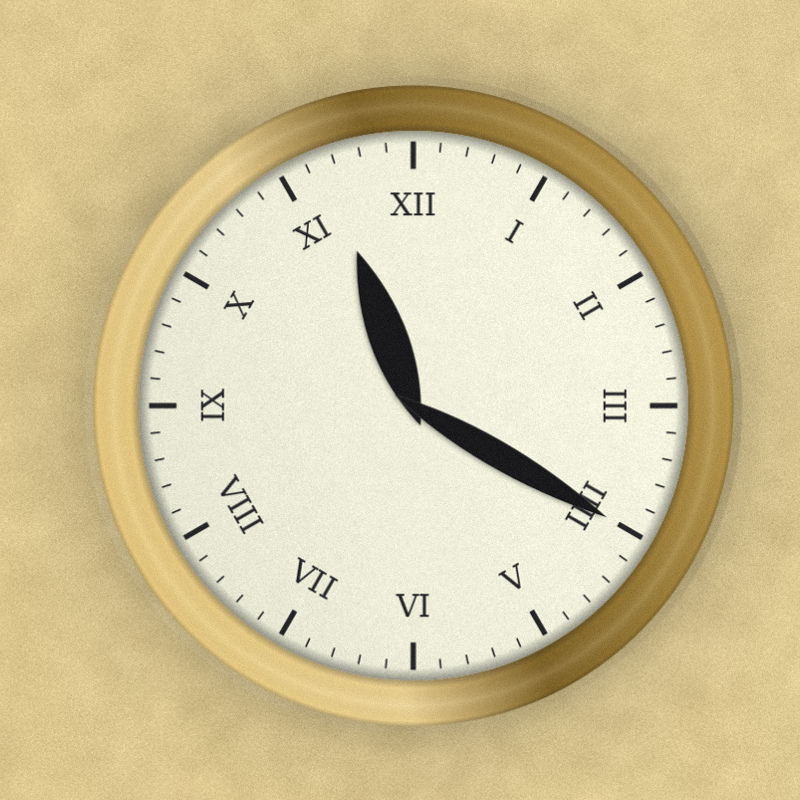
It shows h=11 m=20
